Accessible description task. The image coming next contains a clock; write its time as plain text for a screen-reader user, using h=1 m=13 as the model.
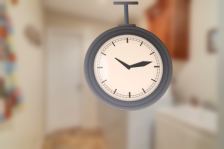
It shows h=10 m=13
